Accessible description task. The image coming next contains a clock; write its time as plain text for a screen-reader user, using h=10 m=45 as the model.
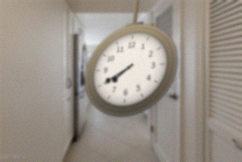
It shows h=7 m=40
